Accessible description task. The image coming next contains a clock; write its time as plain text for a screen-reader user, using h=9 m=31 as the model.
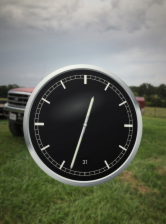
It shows h=12 m=33
